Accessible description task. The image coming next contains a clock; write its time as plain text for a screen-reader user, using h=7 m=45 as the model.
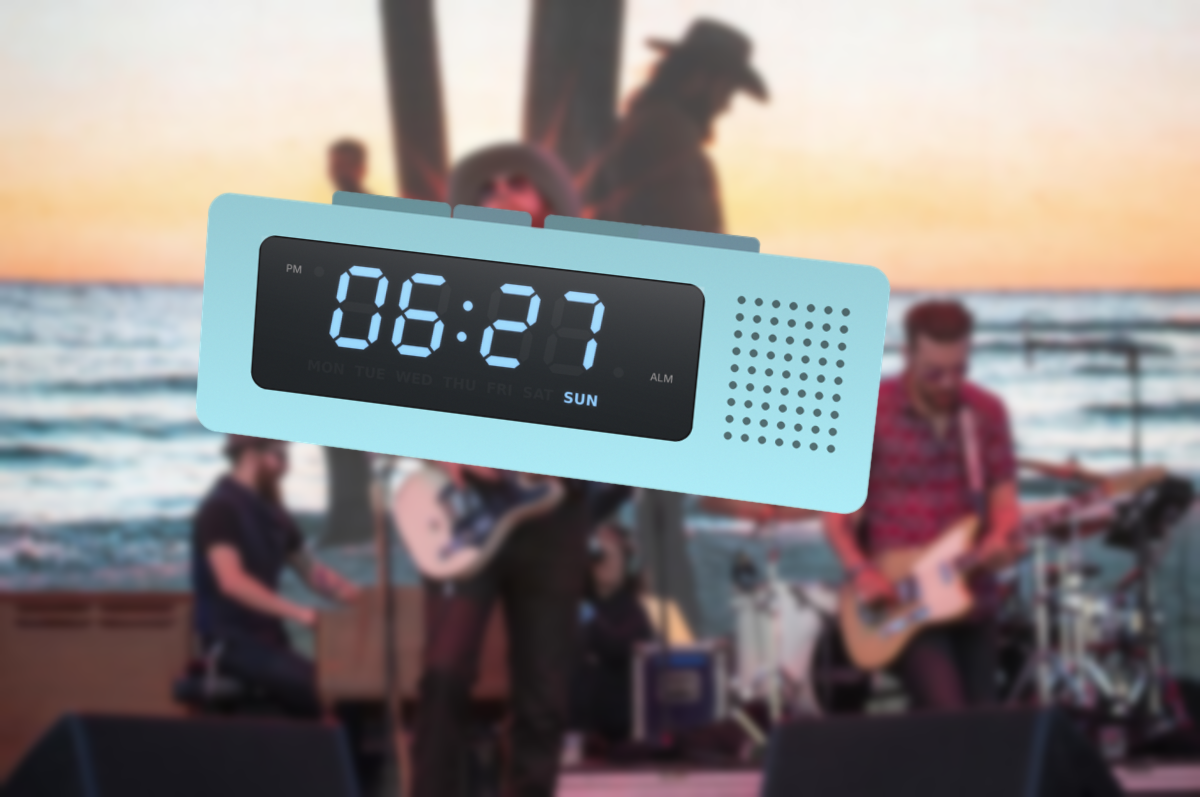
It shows h=6 m=27
